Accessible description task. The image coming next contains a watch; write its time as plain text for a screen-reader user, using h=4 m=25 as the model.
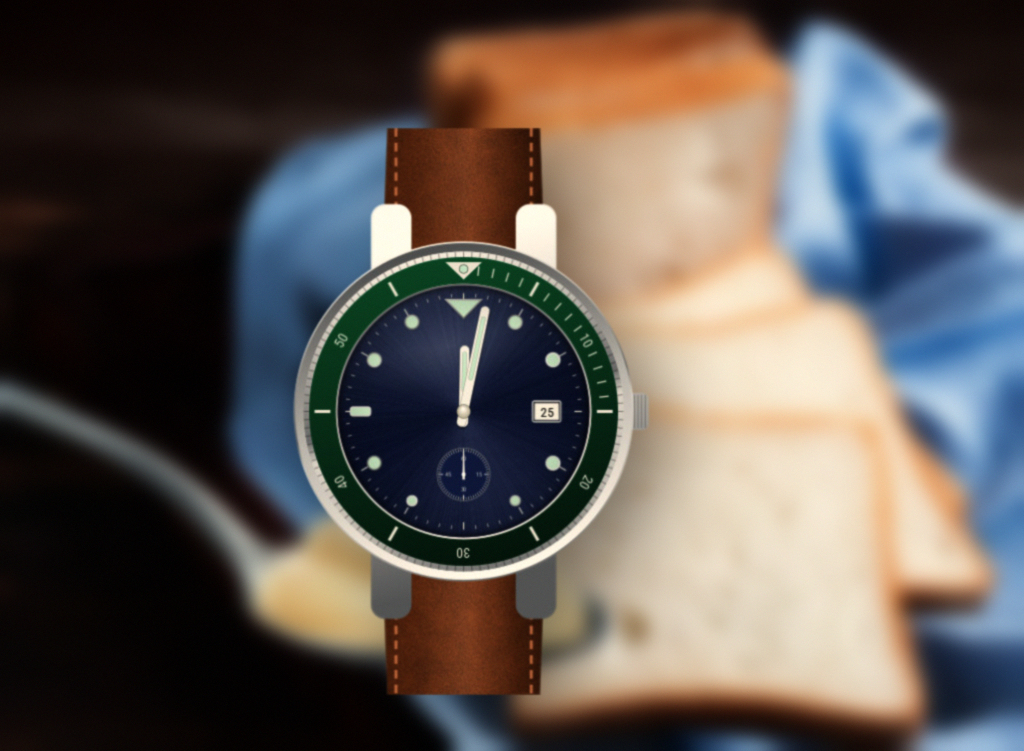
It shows h=12 m=2
